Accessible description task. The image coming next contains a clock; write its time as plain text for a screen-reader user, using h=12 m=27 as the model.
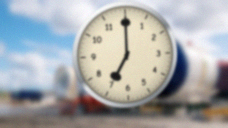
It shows h=7 m=0
